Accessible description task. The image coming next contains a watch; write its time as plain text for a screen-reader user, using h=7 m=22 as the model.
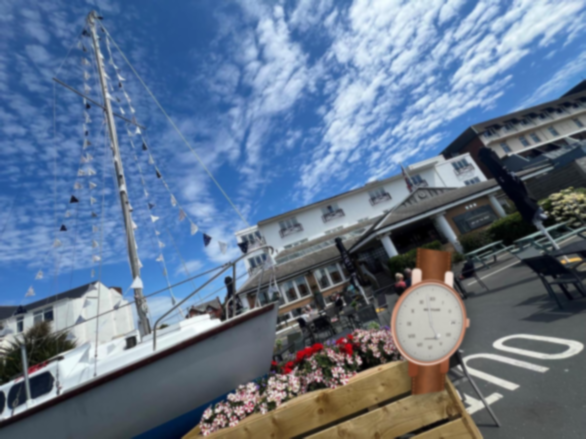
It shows h=4 m=58
